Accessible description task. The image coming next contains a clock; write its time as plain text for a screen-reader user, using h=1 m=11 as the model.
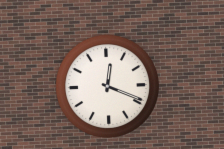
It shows h=12 m=19
